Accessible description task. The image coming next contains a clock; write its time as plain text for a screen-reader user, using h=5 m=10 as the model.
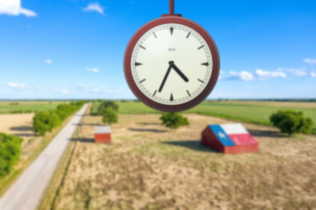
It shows h=4 m=34
